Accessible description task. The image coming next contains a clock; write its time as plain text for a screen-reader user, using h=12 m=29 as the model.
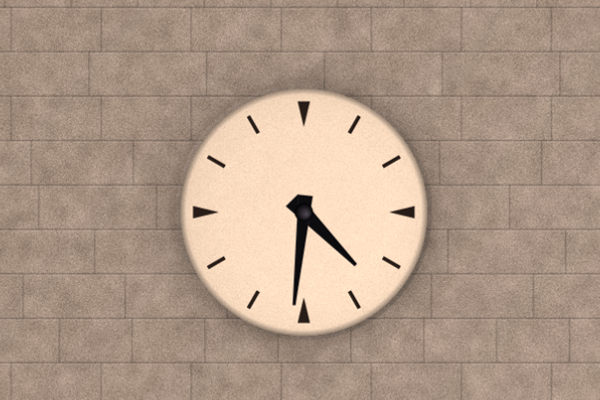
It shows h=4 m=31
